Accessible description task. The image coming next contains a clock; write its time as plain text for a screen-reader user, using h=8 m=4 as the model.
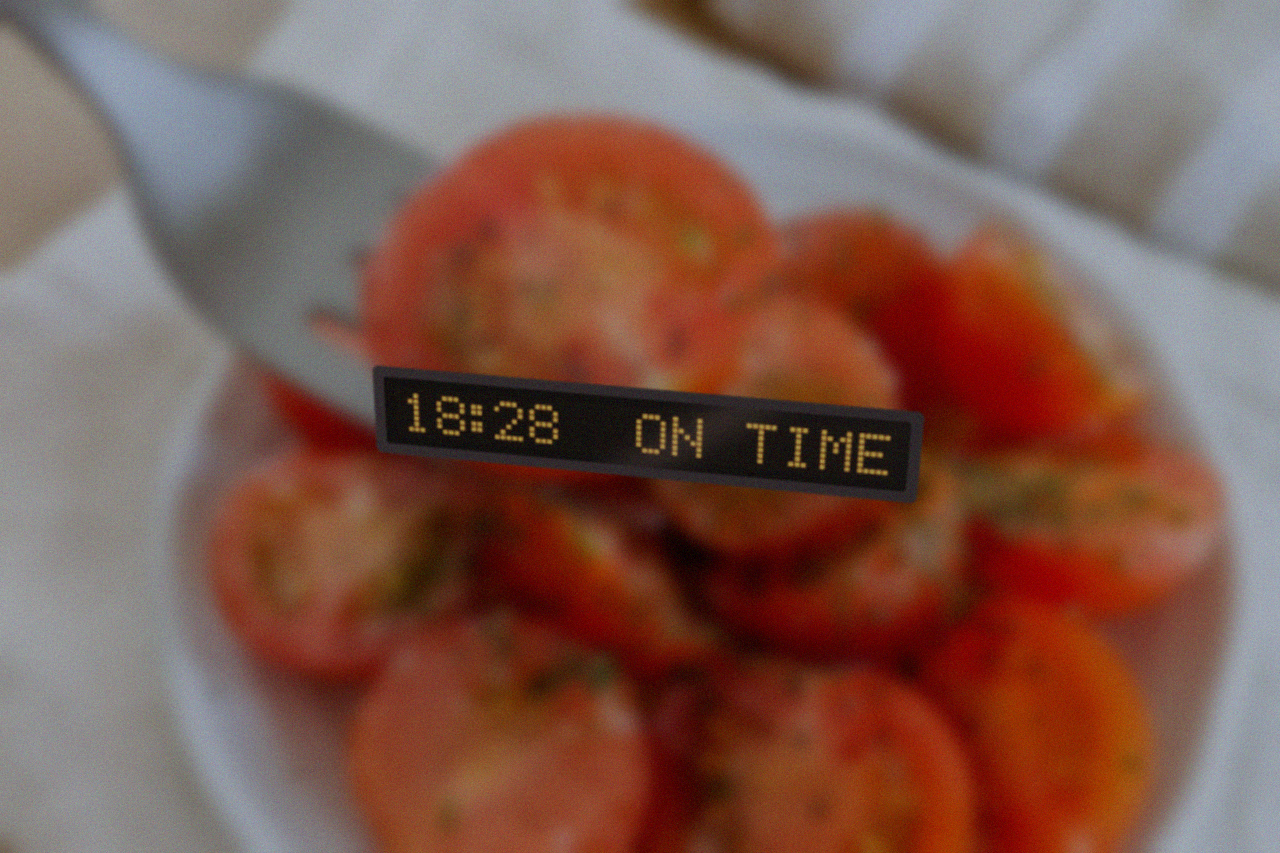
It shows h=18 m=28
